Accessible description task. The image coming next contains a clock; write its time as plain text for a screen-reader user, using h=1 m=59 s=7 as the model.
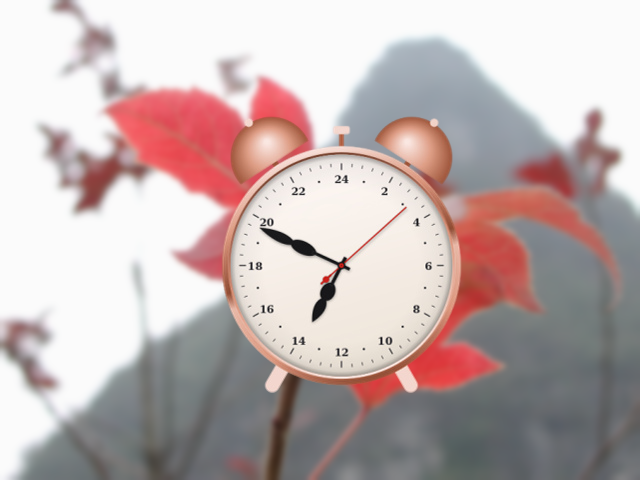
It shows h=13 m=49 s=8
